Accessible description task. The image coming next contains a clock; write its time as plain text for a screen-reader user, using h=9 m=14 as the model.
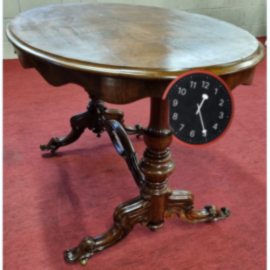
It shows h=12 m=25
